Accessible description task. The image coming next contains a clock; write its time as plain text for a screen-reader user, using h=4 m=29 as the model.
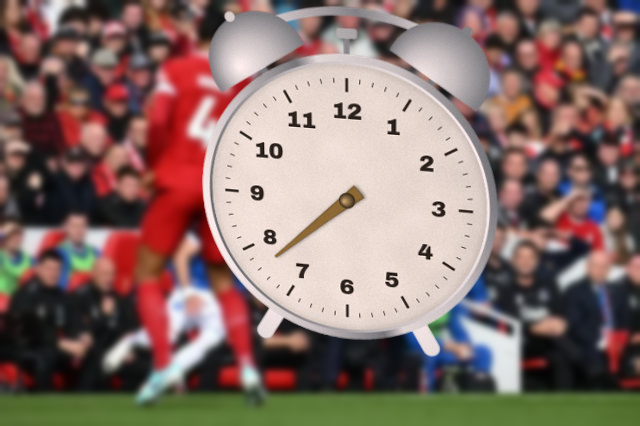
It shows h=7 m=38
